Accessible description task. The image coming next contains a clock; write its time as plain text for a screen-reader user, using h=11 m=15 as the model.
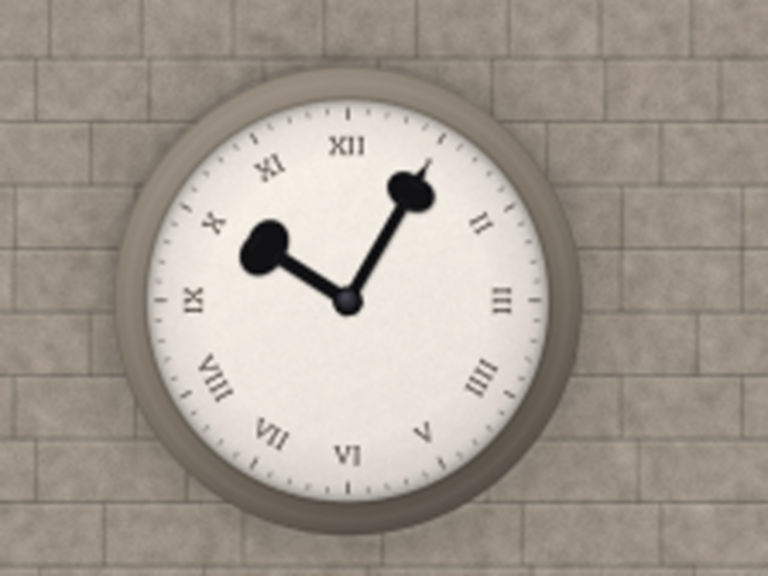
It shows h=10 m=5
